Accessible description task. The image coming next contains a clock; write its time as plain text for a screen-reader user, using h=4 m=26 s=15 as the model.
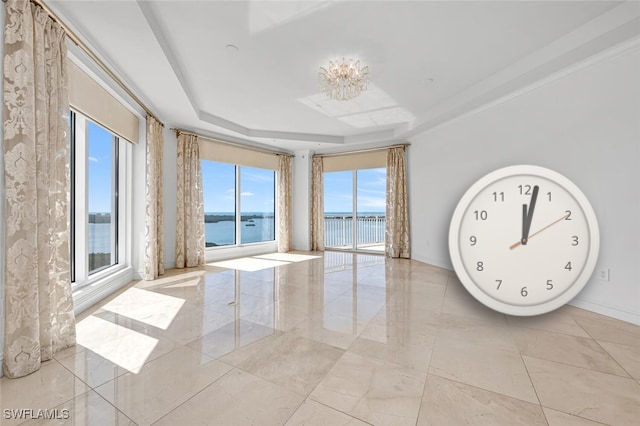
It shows h=12 m=2 s=10
